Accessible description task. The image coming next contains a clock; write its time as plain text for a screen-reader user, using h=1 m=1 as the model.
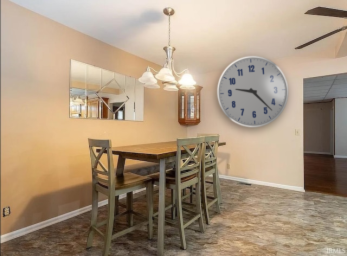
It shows h=9 m=23
